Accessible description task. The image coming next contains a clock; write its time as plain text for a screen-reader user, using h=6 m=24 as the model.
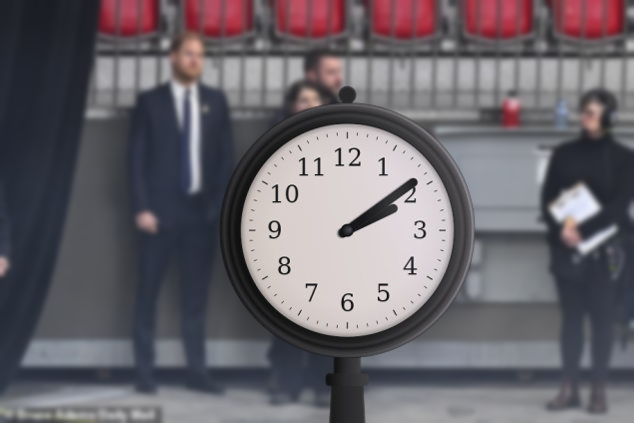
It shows h=2 m=9
